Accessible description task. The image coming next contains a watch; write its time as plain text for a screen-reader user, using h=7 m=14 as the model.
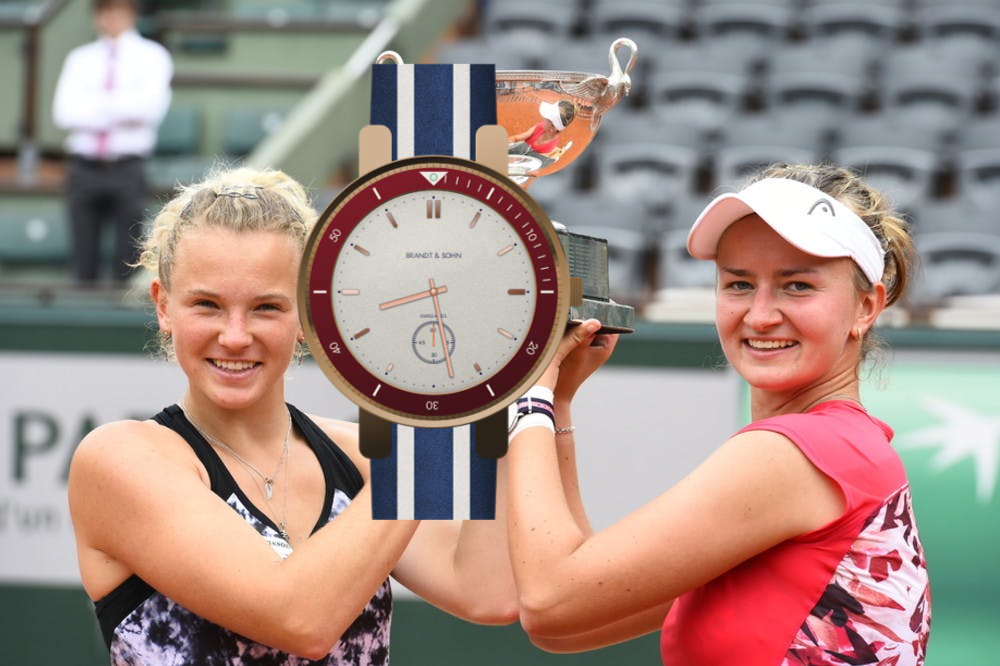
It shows h=8 m=28
